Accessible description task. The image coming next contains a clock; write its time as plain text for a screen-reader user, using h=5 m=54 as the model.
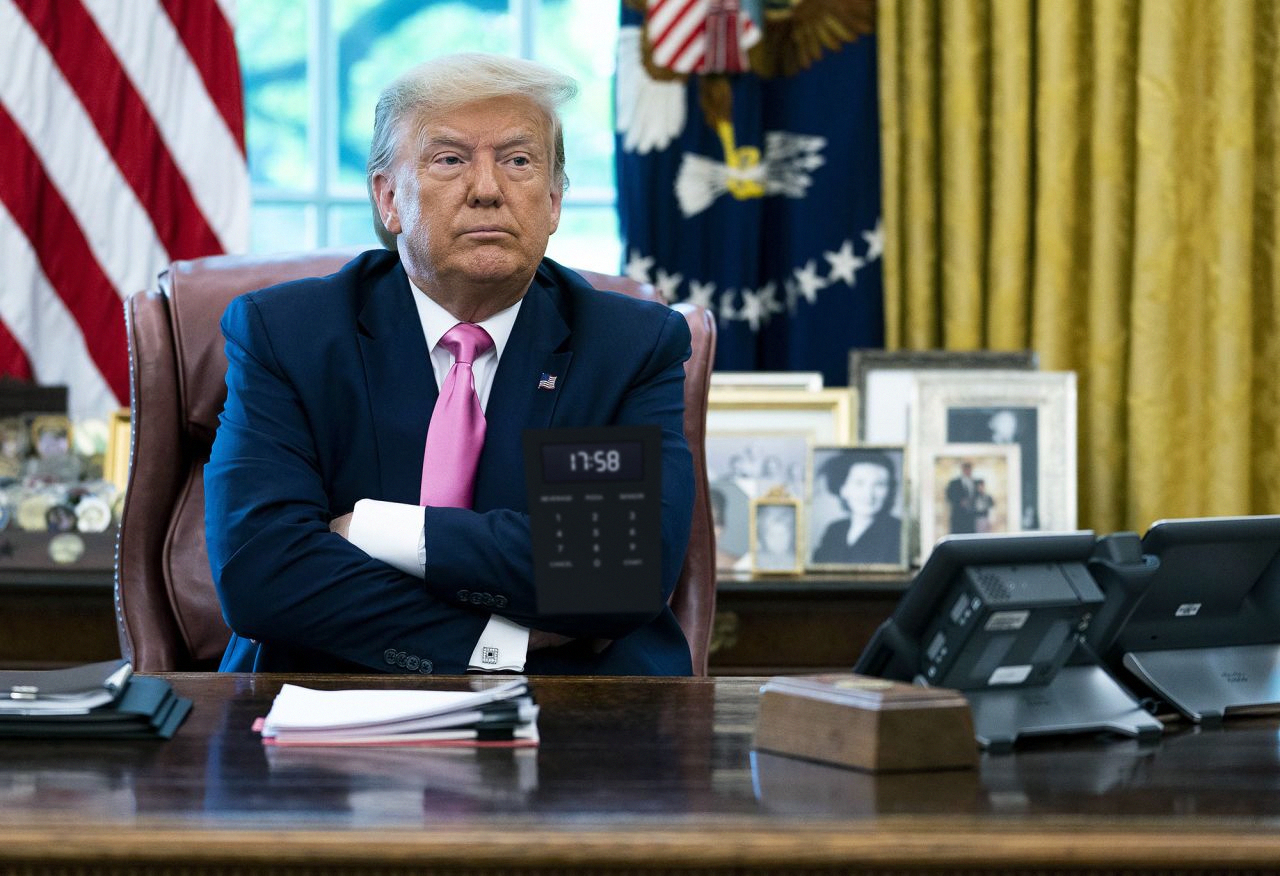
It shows h=17 m=58
